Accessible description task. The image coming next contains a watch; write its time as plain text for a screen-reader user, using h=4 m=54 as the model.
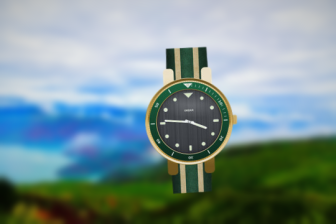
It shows h=3 m=46
